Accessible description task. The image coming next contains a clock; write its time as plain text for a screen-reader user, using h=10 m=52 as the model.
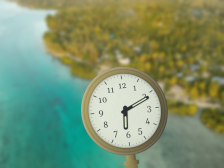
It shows h=6 m=11
